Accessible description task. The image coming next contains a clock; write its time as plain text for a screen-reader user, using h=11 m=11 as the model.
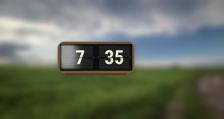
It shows h=7 m=35
